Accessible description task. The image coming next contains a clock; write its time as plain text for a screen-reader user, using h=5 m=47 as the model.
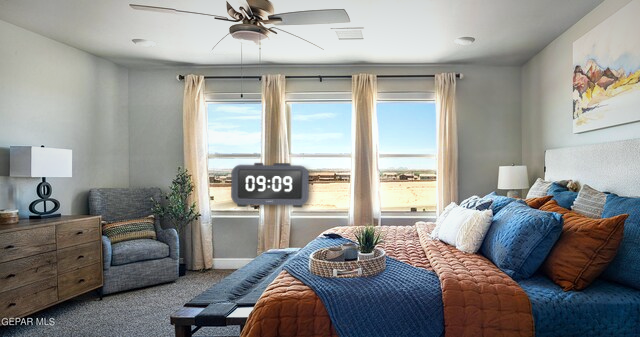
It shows h=9 m=9
